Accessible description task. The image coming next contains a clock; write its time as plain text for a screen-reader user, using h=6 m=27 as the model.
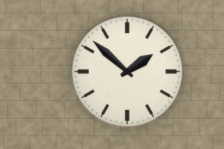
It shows h=1 m=52
